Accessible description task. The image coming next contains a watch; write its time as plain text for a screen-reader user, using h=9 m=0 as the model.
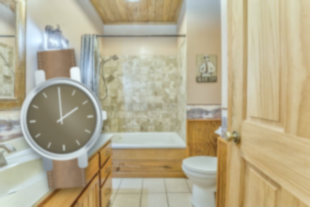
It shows h=2 m=0
